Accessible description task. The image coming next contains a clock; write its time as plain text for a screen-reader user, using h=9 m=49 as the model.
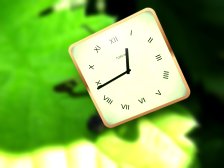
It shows h=12 m=44
